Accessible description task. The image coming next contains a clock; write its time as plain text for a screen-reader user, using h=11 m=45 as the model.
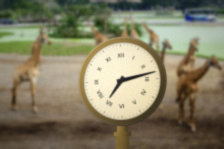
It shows h=7 m=13
